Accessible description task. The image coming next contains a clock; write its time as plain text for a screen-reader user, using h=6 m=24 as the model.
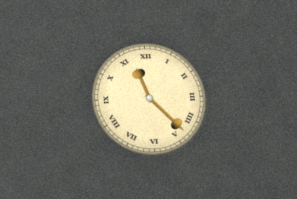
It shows h=11 m=23
